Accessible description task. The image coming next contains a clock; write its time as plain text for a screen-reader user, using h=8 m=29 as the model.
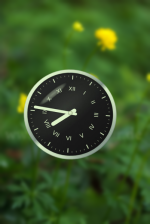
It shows h=7 m=46
